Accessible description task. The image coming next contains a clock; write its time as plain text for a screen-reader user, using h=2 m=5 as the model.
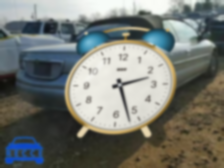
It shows h=2 m=27
